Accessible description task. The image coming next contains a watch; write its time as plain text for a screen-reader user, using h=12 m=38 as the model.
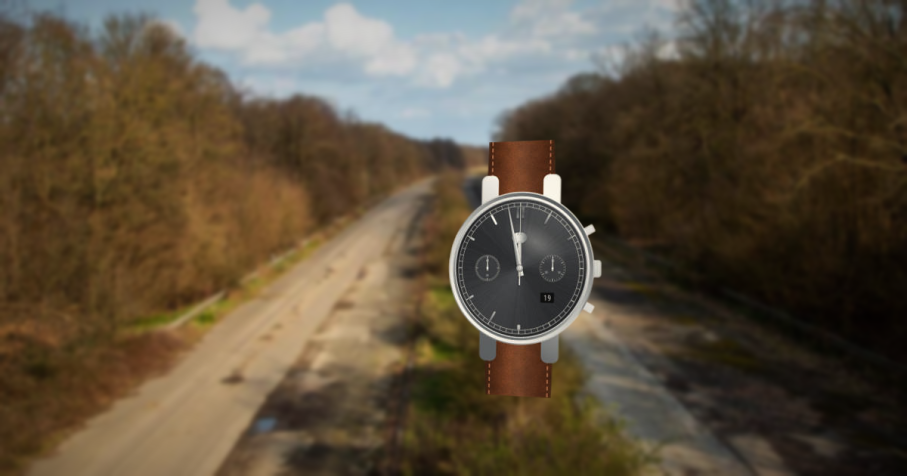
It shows h=11 m=58
